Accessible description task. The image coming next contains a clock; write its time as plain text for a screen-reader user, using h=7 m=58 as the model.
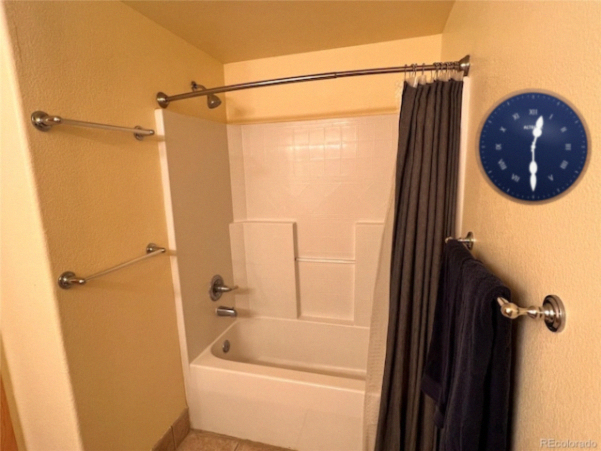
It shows h=12 m=30
